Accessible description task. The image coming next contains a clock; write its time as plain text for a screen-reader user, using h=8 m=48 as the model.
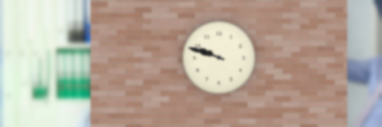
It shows h=9 m=48
